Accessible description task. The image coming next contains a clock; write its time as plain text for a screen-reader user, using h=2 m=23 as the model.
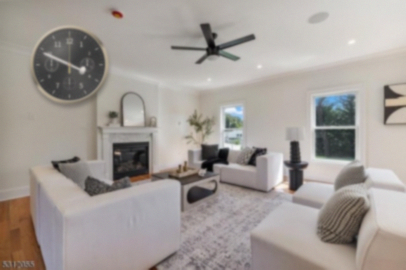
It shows h=3 m=49
